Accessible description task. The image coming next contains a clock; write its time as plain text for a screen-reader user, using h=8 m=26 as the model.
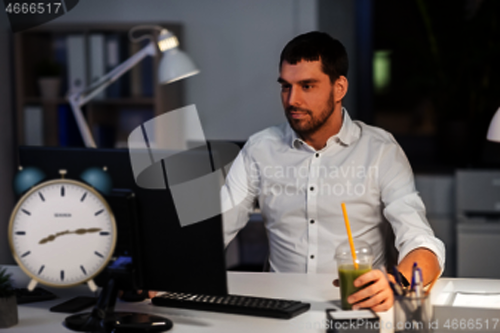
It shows h=8 m=14
